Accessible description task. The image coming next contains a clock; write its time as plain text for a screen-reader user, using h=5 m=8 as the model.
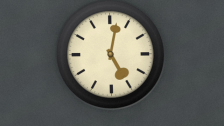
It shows h=5 m=2
